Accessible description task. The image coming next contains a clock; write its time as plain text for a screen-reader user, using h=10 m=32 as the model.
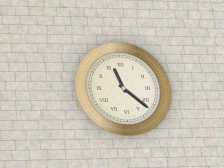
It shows h=11 m=22
